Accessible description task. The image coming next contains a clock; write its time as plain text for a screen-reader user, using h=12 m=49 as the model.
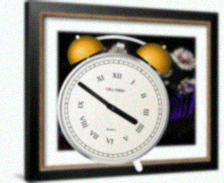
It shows h=3 m=50
